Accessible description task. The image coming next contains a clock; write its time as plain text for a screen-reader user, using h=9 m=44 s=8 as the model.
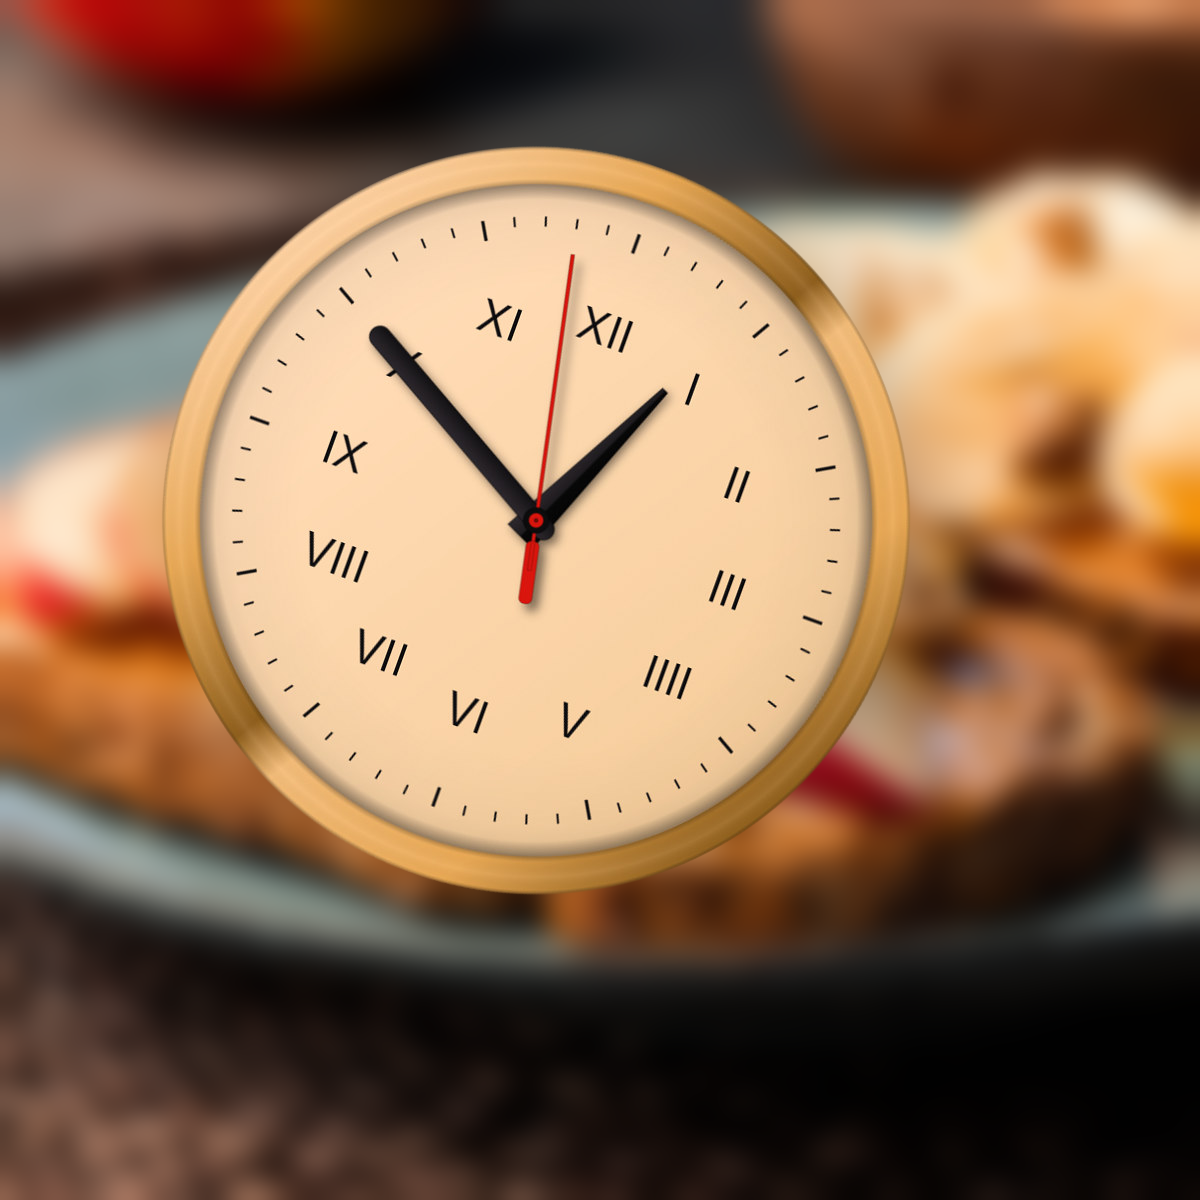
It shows h=12 m=49 s=58
